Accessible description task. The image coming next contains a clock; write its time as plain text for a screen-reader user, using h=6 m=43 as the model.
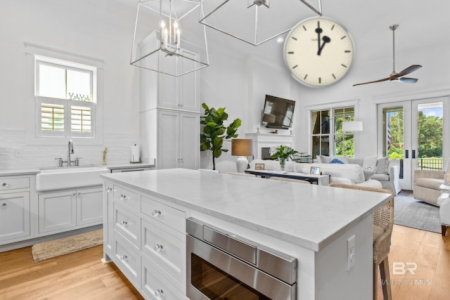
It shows h=1 m=0
